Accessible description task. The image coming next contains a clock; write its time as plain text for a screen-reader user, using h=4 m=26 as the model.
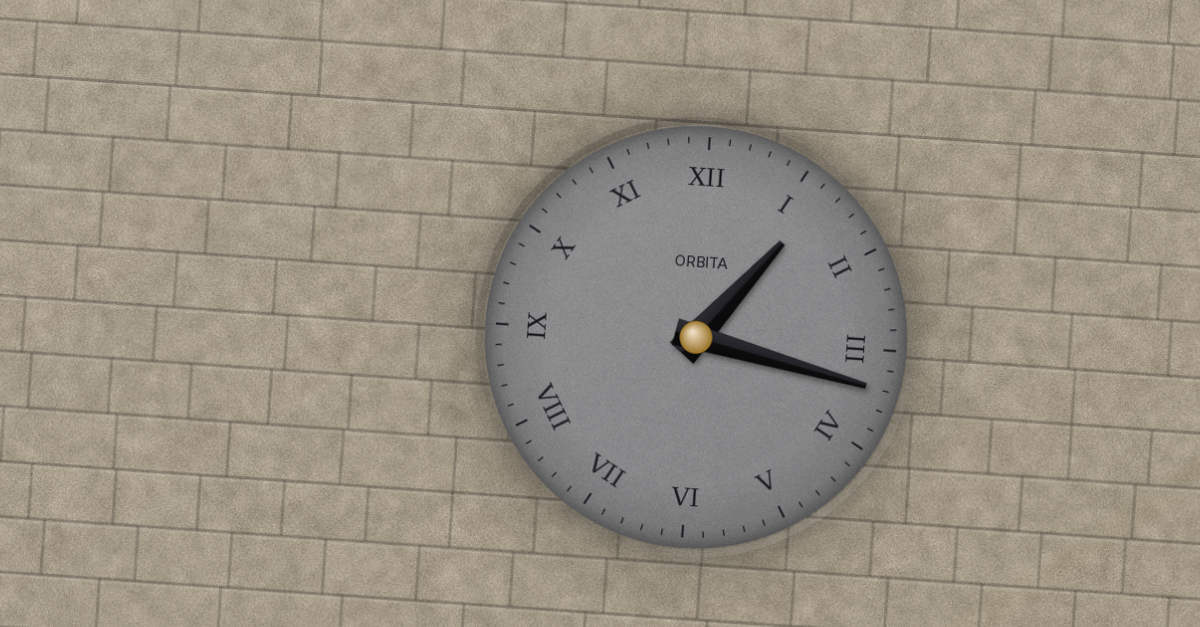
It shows h=1 m=17
